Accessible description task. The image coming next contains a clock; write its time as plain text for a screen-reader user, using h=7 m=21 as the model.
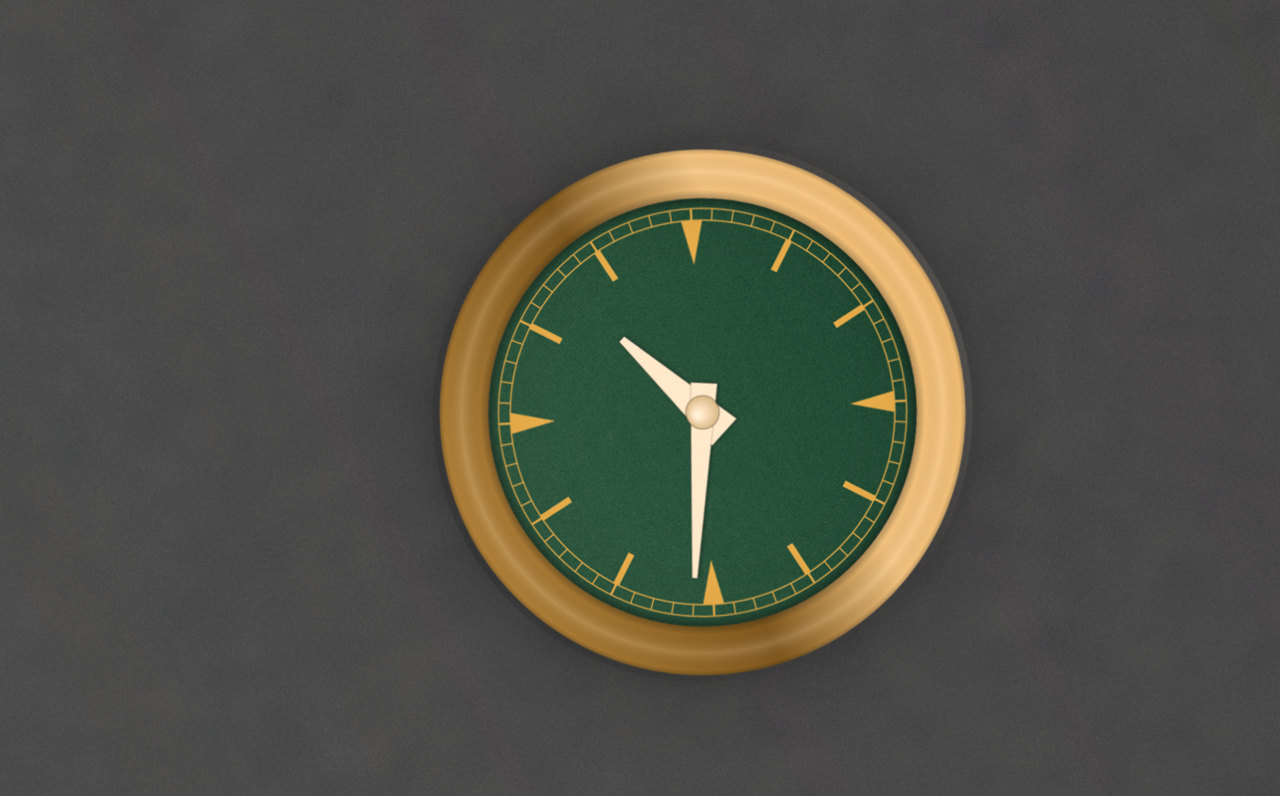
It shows h=10 m=31
